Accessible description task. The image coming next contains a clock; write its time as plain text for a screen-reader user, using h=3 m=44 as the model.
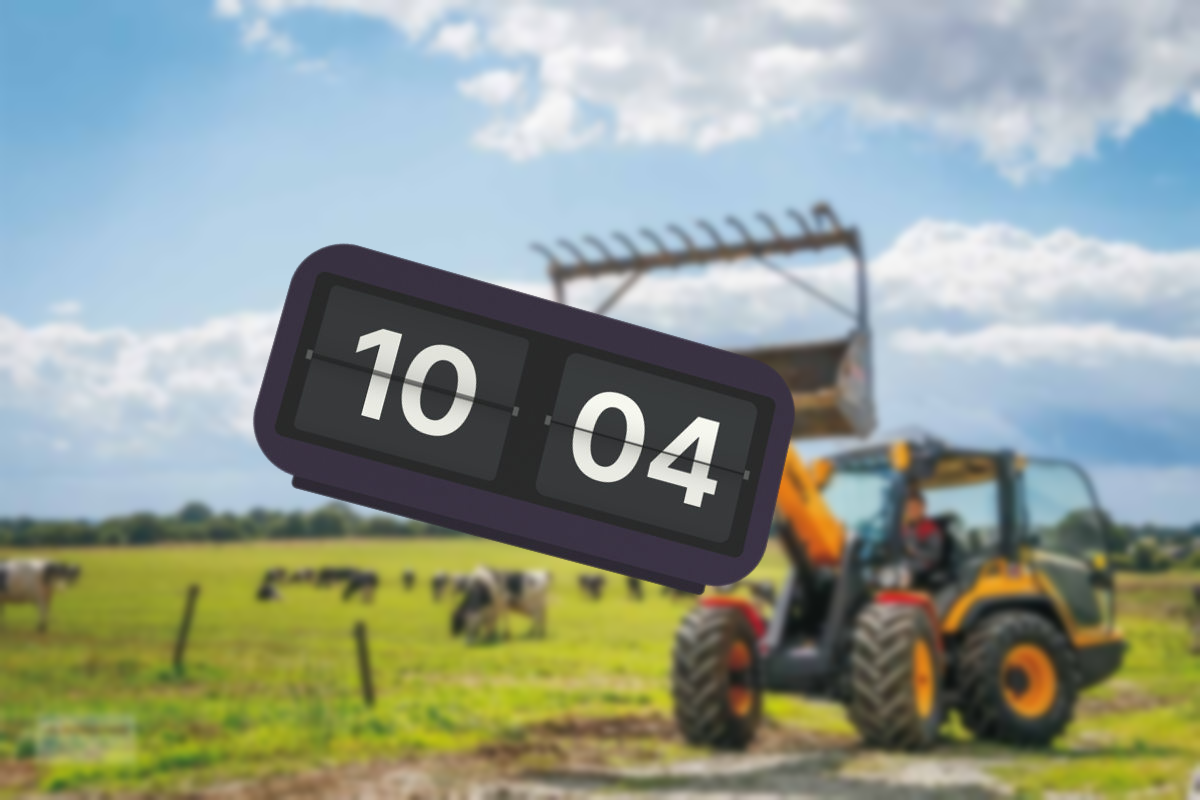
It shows h=10 m=4
